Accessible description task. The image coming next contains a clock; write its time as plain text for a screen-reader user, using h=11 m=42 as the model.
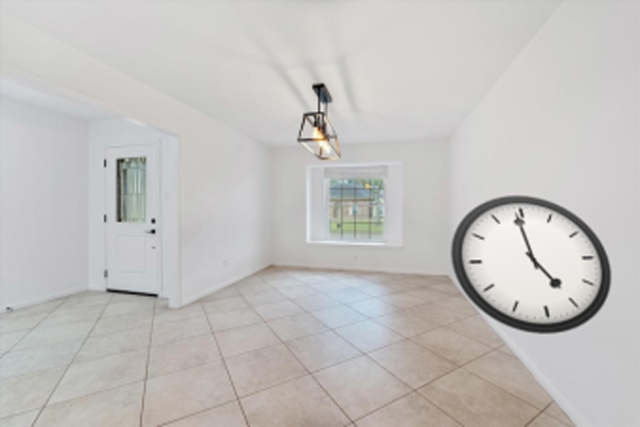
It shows h=4 m=59
